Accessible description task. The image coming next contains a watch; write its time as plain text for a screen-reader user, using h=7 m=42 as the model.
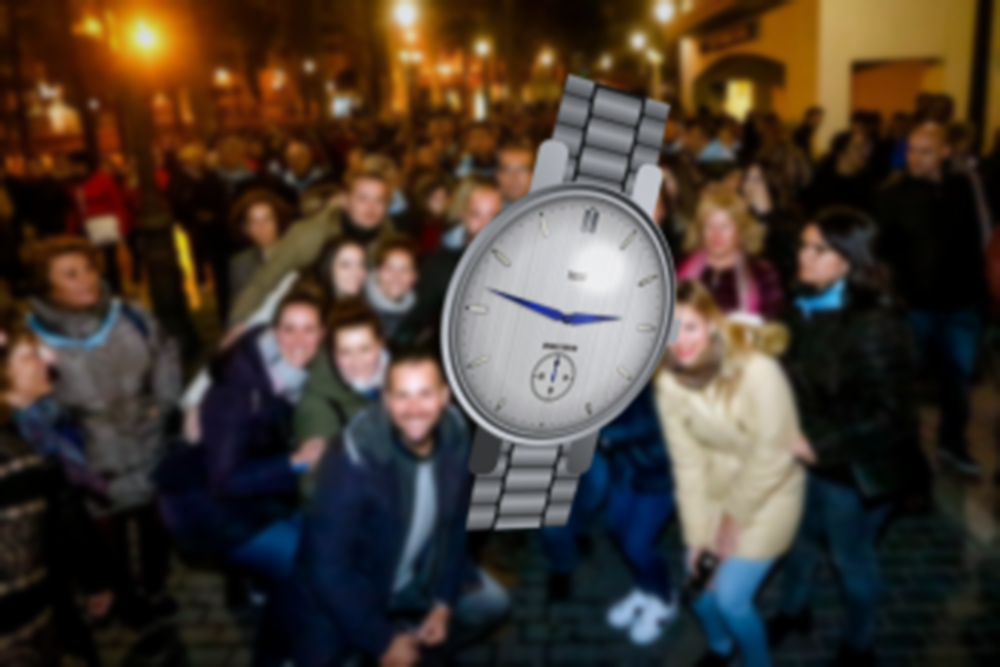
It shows h=2 m=47
